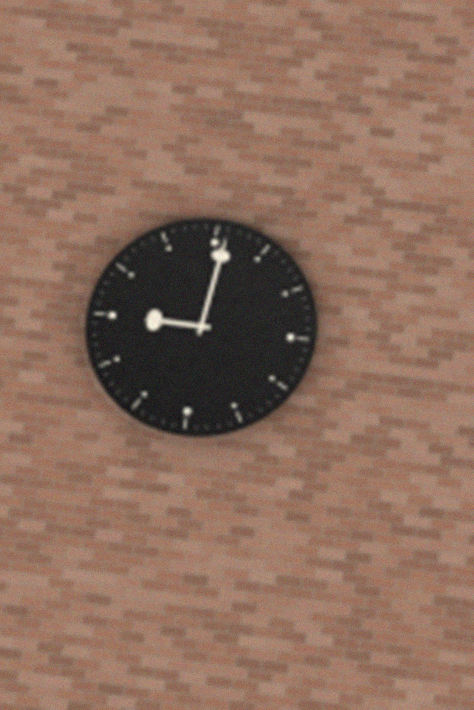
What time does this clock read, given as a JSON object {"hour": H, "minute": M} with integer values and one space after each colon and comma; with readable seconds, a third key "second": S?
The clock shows {"hour": 9, "minute": 1}
